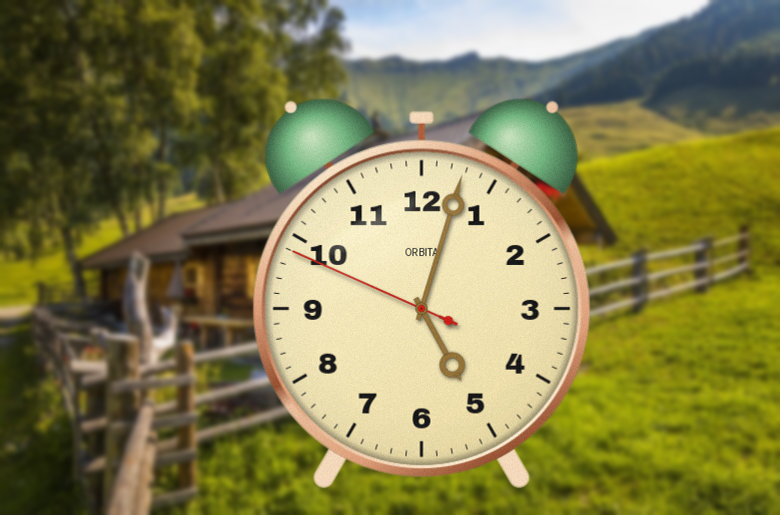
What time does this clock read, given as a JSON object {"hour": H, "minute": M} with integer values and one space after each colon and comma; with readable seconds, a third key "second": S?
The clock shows {"hour": 5, "minute": 2, "second": 49}
